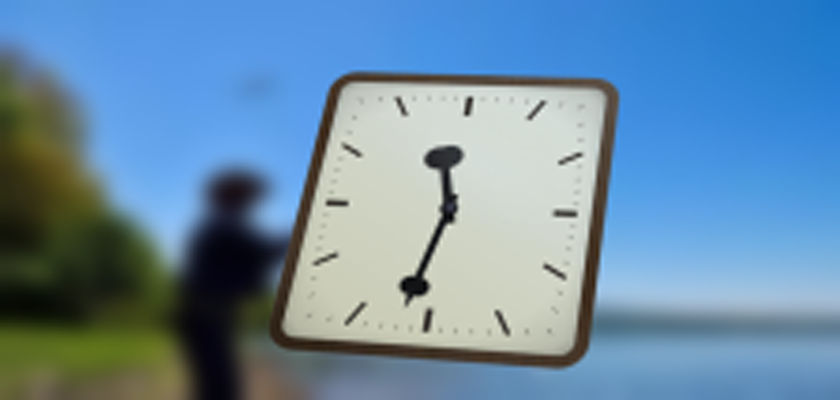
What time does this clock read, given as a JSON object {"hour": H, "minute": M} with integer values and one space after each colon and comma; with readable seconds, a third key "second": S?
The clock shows {"hour": 11, "minute": 32}
